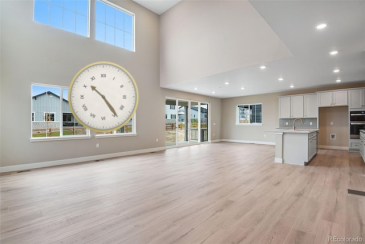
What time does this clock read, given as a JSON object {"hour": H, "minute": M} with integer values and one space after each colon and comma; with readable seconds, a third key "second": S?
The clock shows {"hour": 10, "minute": 24}
